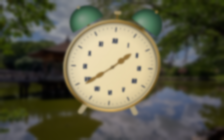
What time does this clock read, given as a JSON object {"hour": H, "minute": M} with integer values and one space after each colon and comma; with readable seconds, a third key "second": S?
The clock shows {"hour": 1, "minute": 39}
